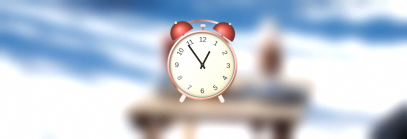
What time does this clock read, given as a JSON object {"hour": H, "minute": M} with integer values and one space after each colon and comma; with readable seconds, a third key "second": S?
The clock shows {"hour": 12, "minute": 54}
